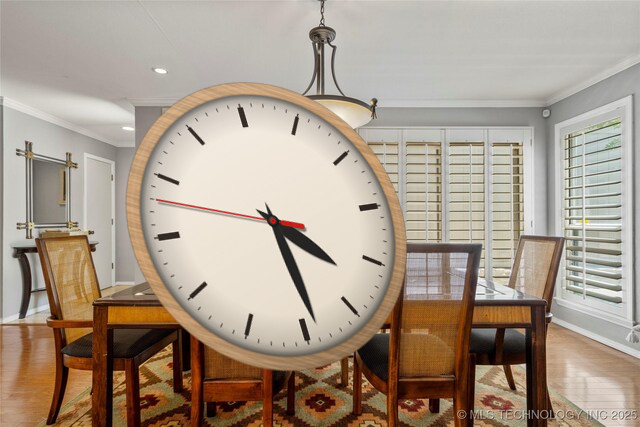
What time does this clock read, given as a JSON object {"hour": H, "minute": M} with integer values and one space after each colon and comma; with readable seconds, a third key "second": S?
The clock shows {"hour": 4, "minute": 28, "second": 48}
